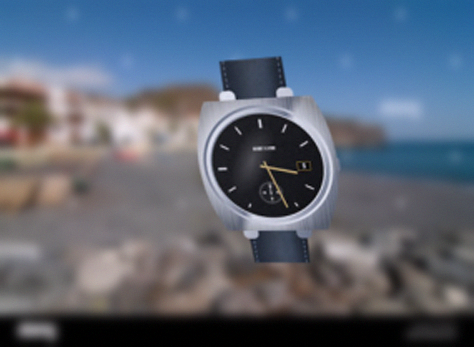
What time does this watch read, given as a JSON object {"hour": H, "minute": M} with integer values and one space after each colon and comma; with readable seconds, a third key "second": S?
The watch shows {"hour": 3, "minute": 27}
